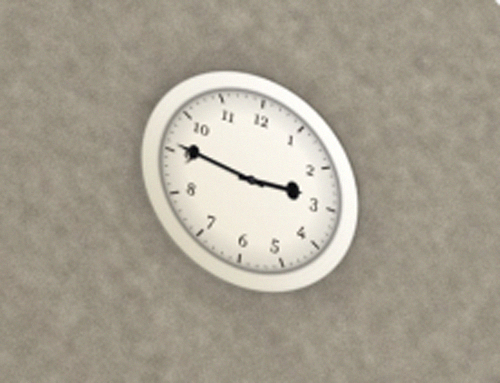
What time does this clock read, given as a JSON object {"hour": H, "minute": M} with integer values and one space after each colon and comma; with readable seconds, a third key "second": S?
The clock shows {"hour": 2, "minute": 46}
